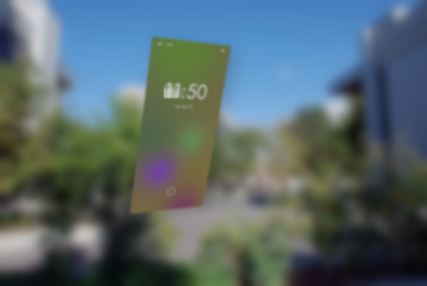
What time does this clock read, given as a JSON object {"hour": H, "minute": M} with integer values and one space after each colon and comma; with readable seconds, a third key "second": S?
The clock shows {"hour": 11, "minute": 50}
